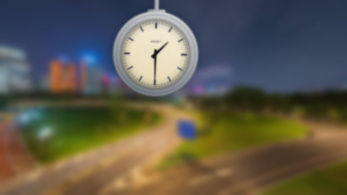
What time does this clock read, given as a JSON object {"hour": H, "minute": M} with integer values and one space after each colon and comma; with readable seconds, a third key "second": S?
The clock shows {"hour": 1, "minute": 30}
